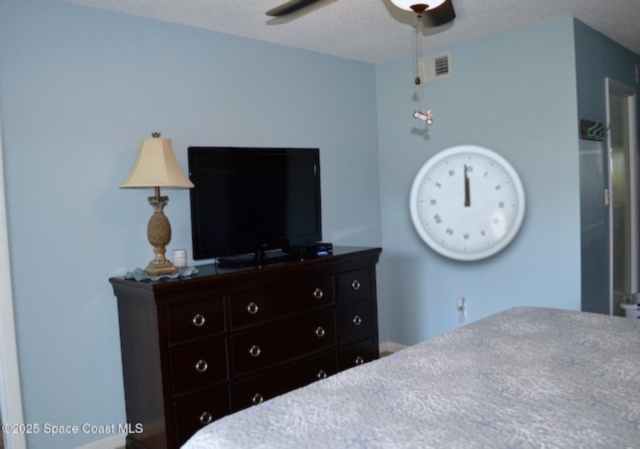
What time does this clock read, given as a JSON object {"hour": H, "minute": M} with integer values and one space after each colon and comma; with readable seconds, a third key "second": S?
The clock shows {"hour": 11, "minute": 59}
